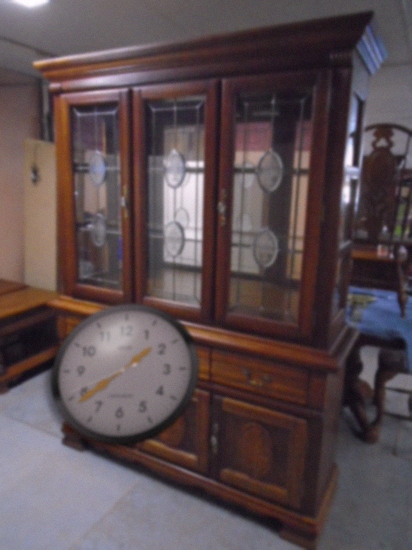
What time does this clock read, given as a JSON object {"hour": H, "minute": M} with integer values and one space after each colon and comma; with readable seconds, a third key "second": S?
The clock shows {"hour": 1, "minute": 38, "second": 41}
